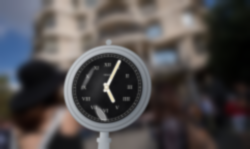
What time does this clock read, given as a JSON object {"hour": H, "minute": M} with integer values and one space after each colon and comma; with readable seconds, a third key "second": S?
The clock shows {"hour": 5, "minute": 4}
